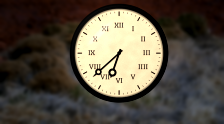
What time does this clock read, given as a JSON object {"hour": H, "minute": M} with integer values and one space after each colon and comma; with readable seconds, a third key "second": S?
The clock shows {"hour": 6, "minute": 38}
